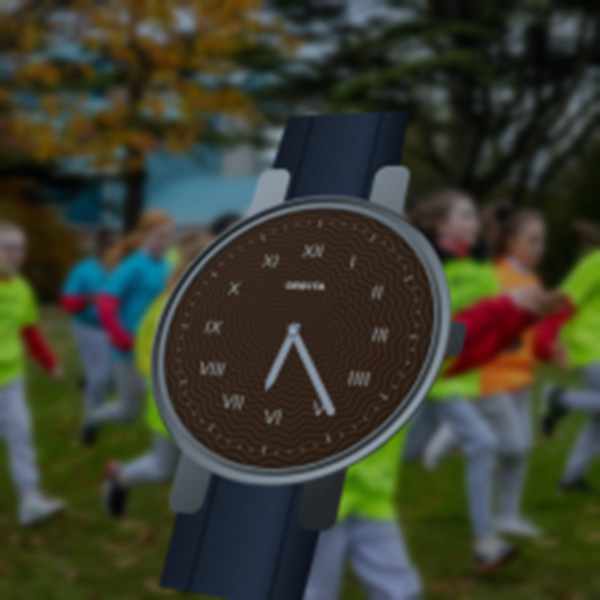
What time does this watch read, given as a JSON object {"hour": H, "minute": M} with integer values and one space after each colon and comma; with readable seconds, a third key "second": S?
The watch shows {"hour": 6, "minute": 24}
